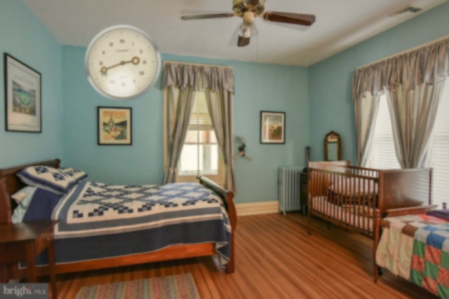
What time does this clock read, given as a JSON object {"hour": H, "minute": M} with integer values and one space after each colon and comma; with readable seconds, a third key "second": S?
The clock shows {"hour": 2, "minute": 42}
